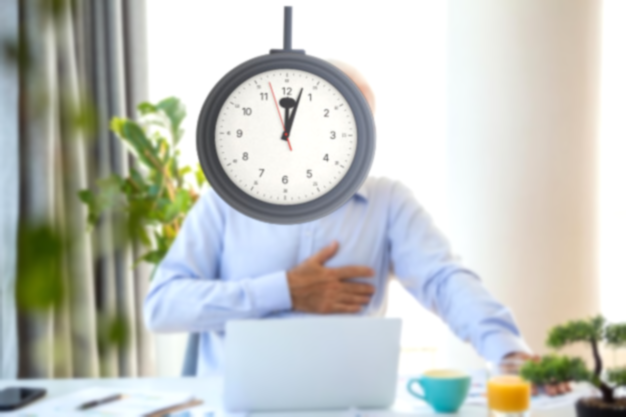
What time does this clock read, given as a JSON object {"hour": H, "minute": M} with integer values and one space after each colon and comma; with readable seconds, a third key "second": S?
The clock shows {"hour": 12, "minute": 2, "second": 57}
